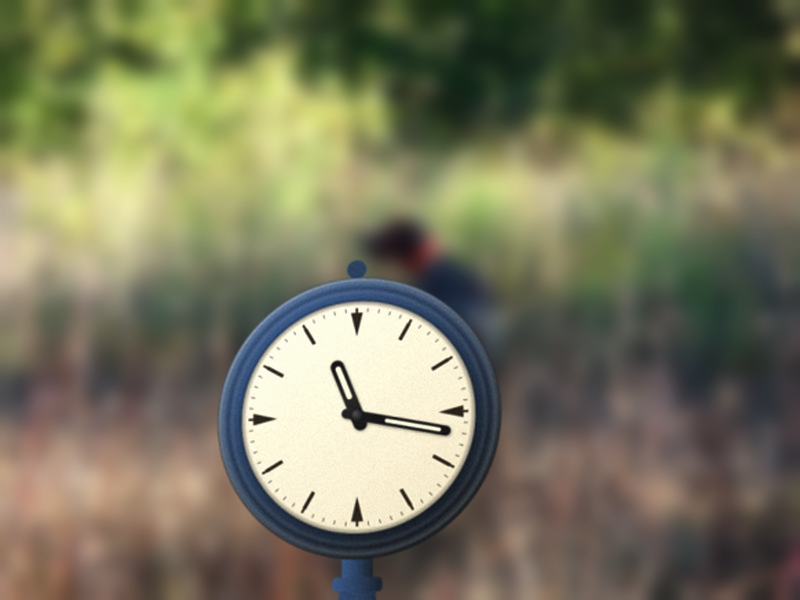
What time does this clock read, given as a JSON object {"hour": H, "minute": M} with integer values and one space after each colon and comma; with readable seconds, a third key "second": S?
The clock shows {"hour": 11, "minute": 17}
